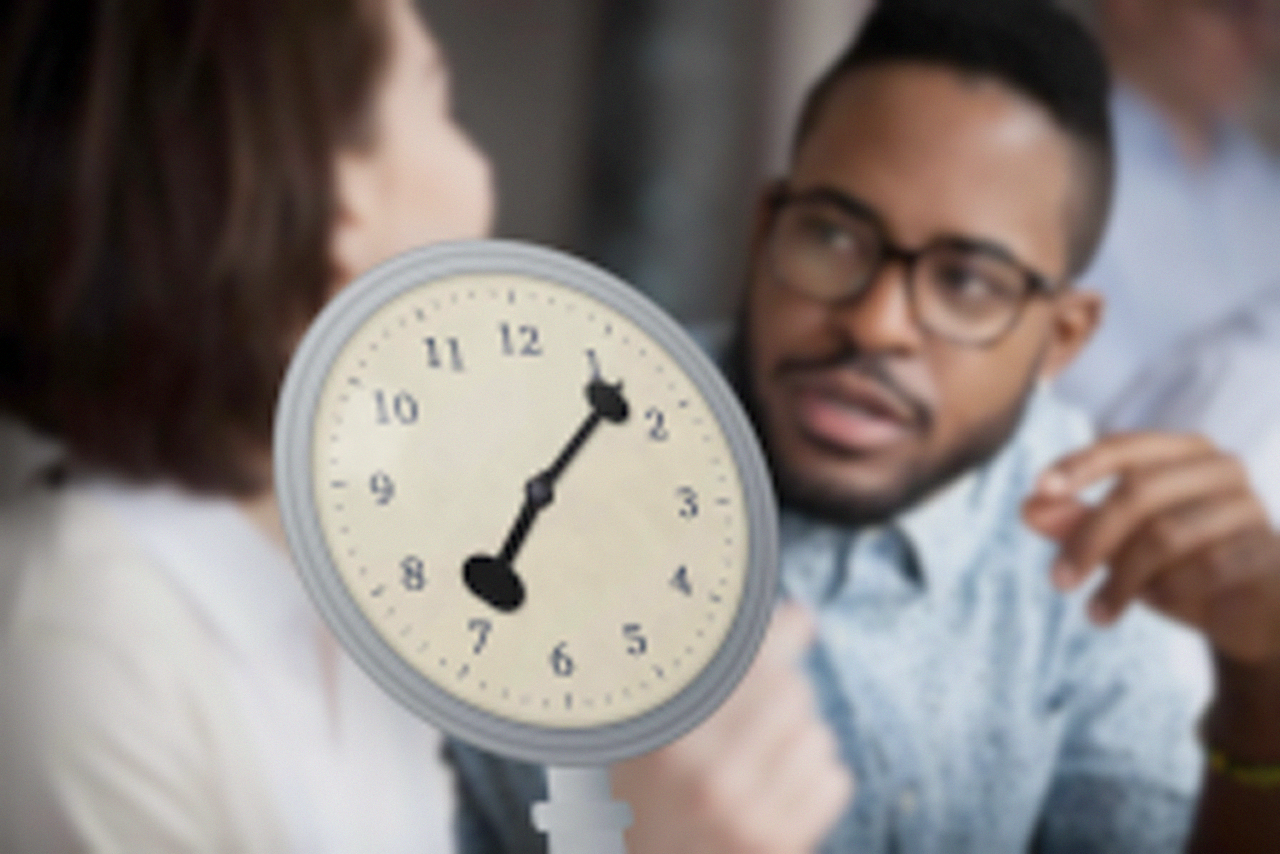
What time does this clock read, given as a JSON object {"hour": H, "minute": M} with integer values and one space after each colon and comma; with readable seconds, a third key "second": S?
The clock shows {"hour": 7, "minute": 7}
